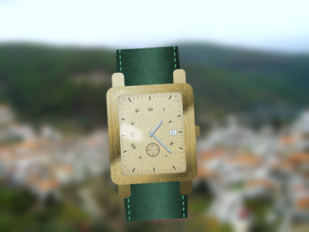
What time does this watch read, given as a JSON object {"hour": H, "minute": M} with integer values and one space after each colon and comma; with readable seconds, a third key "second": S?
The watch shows {"hour": 1, "minute": 23}
